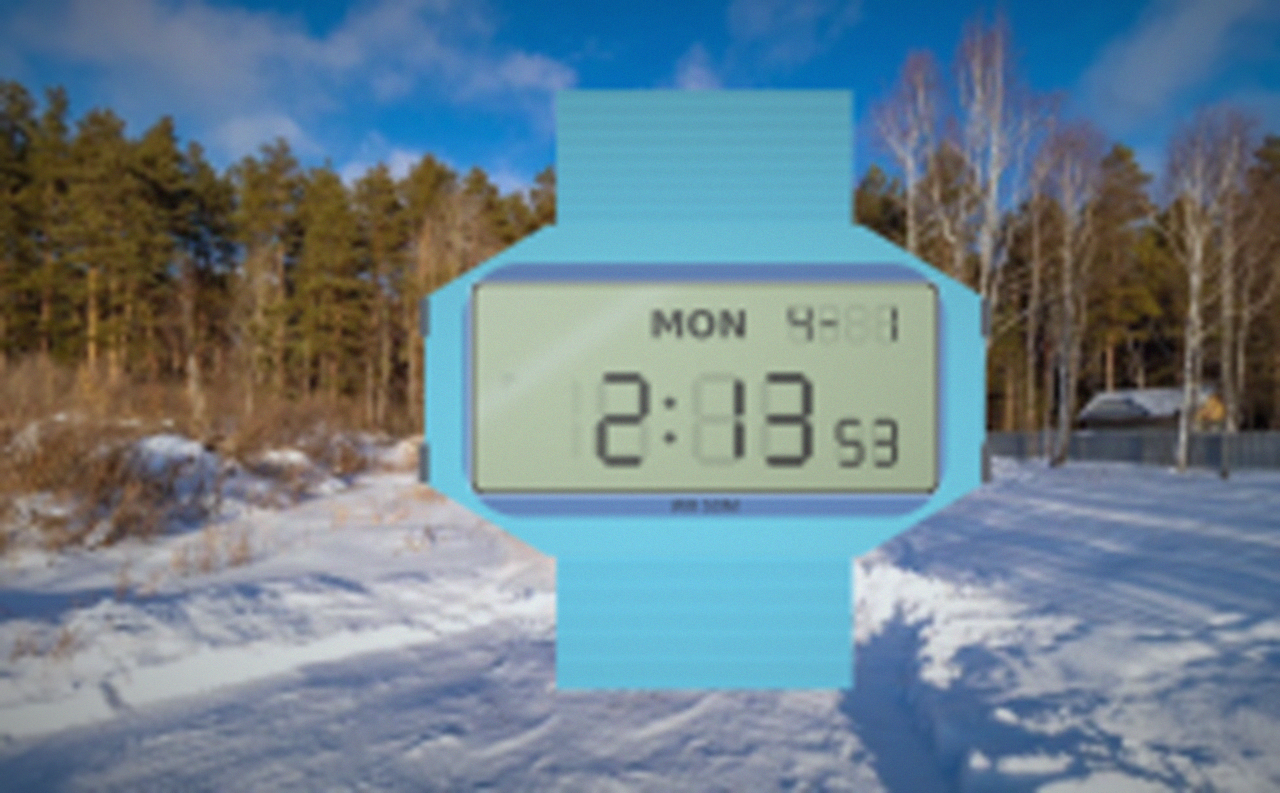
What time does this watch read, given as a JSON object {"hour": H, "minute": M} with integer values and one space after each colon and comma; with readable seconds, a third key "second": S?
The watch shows {"hour": 2, "minute": 13, "second": 53}
